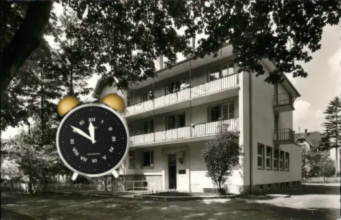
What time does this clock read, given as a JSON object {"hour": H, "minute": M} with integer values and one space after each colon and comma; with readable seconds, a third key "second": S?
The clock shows {"hour": 11, "minute": 51}
